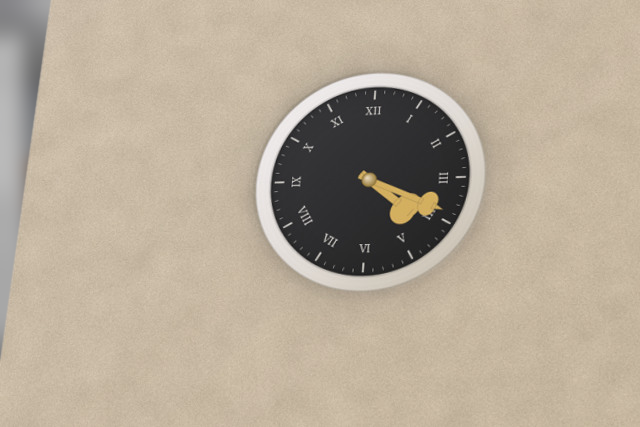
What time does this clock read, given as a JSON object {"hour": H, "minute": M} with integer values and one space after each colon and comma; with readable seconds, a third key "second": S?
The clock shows {"hour": 4, "minute": 19}
